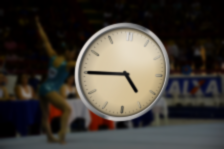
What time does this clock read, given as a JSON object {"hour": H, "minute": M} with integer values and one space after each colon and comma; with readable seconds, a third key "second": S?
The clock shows {"hour": 4, "minute": 45}
